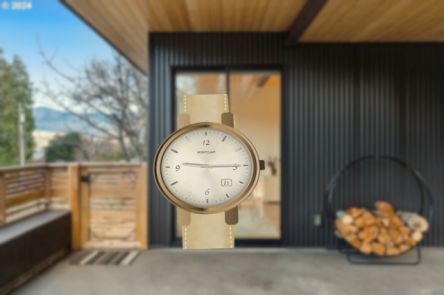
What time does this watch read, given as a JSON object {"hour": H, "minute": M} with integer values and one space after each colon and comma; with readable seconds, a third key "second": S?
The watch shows {"hour": 9, "minute": 15}
